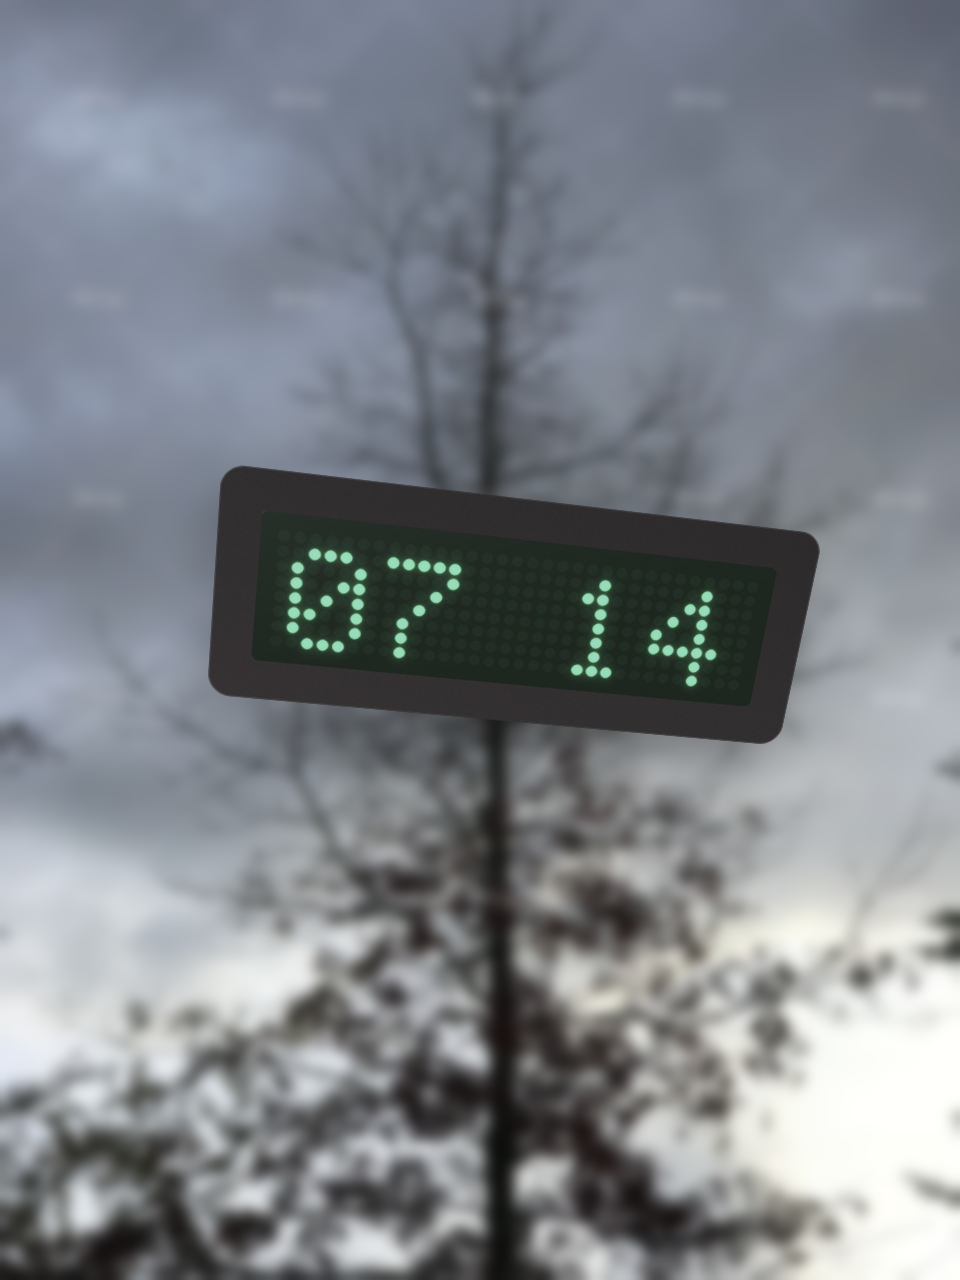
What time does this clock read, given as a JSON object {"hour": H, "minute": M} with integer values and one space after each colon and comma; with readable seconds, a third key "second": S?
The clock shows {"hour": 7, "minute": 14}
